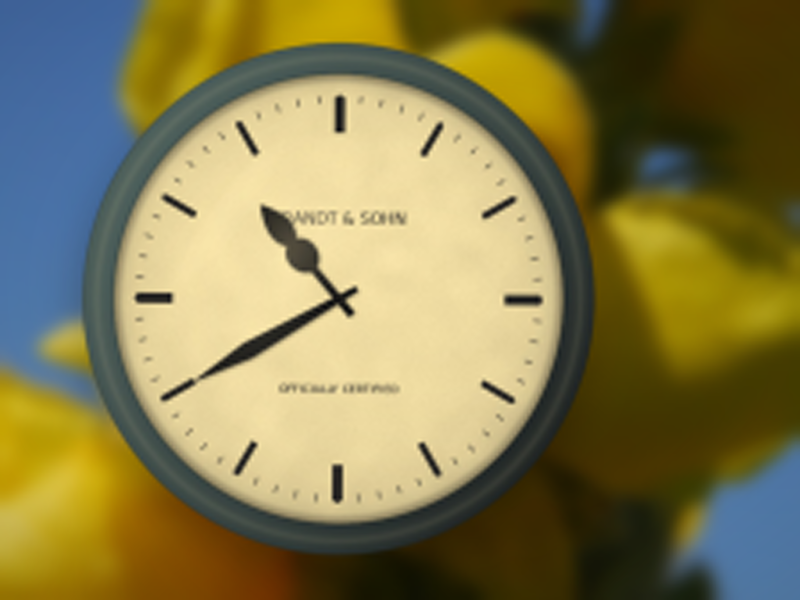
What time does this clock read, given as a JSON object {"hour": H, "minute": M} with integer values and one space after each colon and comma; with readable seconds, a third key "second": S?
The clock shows {"hour": 10, "minute": 40}
